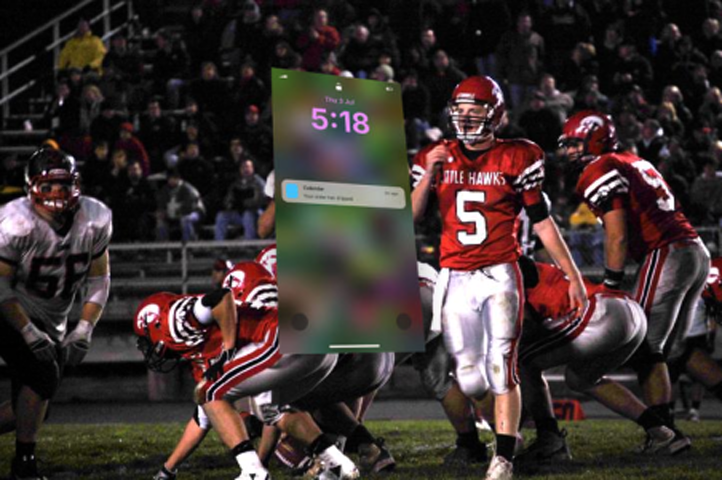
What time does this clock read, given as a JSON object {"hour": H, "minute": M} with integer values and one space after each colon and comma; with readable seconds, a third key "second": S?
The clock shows {"hour": 5, "minute": 18}
